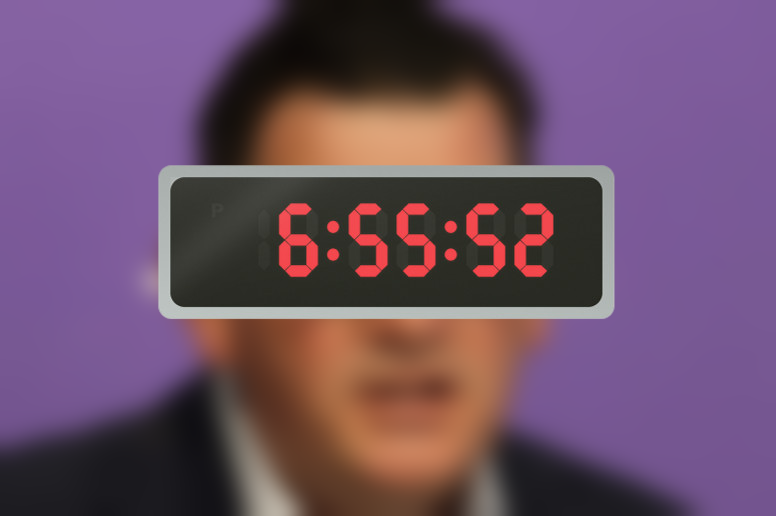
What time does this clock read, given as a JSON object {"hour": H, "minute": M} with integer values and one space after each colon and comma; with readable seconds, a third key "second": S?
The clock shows {"hour": 6, "minute": 55, "second": 52}
